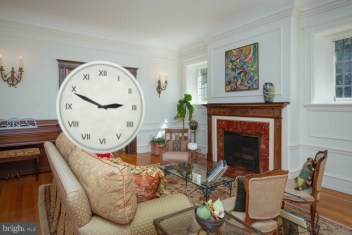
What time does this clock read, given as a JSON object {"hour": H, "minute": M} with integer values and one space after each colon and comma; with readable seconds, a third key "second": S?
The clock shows {"hour": 2, "minute": 49}
